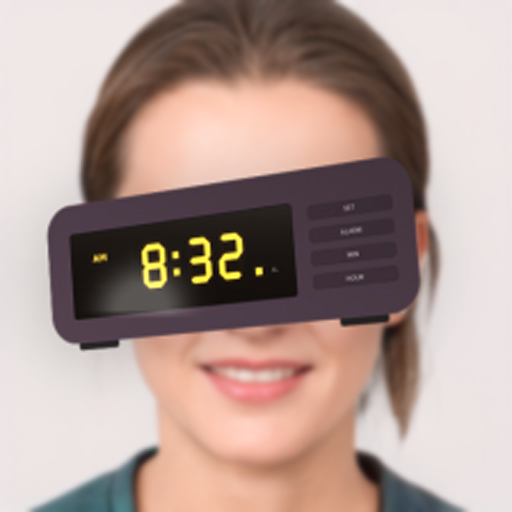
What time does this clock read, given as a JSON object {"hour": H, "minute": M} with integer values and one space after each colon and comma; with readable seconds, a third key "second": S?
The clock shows {"hour": 8, "minute": 32}
